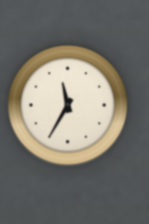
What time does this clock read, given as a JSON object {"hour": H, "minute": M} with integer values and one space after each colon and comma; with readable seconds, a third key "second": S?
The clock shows {"hour": 11, "minute": 35}
